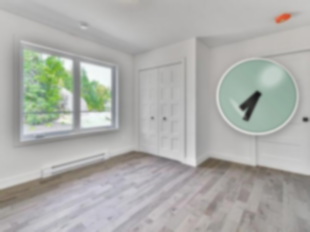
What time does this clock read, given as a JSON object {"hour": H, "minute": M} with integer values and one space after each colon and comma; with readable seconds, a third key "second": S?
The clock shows {"hour": 7, "minute": 34}
